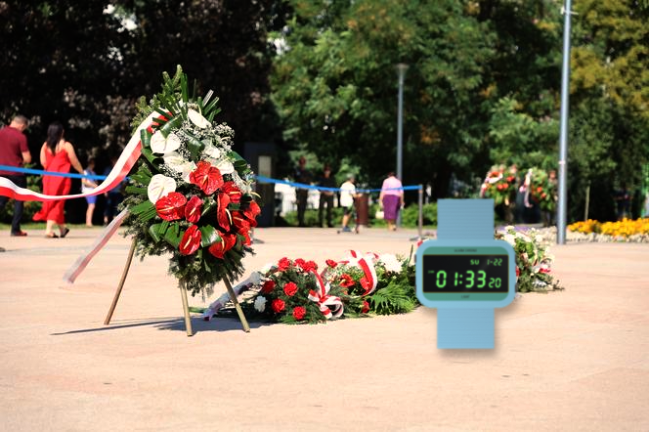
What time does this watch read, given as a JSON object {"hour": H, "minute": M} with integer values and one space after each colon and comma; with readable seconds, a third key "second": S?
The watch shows {"hour": 1, "minute": 33, "second": 20}
